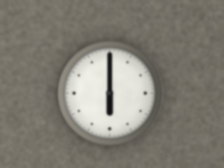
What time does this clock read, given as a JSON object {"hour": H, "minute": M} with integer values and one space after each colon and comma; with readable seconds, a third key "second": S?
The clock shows {"hour": 6, "minute": 0}
